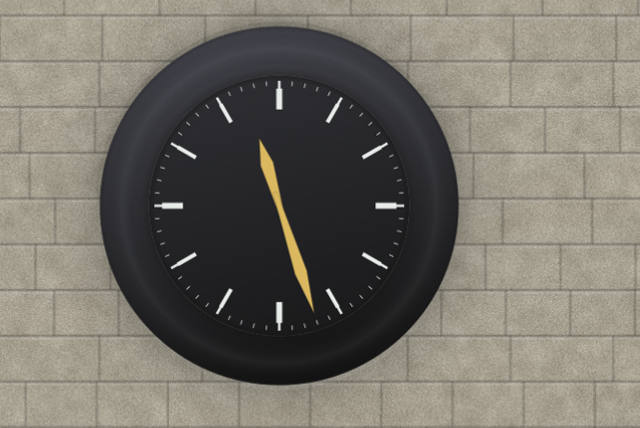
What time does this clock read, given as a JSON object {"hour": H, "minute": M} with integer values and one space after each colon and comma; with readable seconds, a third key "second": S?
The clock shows {"hour": 11, "minute": 27}
